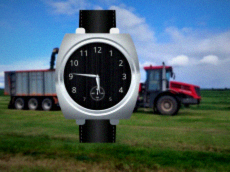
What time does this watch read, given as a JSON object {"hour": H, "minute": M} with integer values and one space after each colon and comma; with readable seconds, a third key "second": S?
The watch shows {"hour": 5, "minute": 46}
